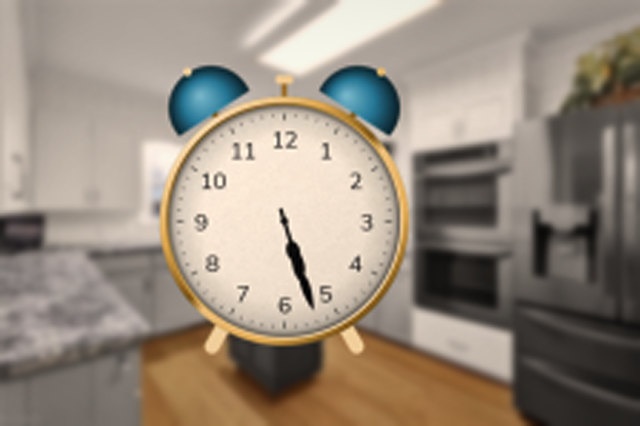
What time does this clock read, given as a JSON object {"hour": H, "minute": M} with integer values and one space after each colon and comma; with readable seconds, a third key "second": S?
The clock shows {"hour": 5, "minute": 27}
